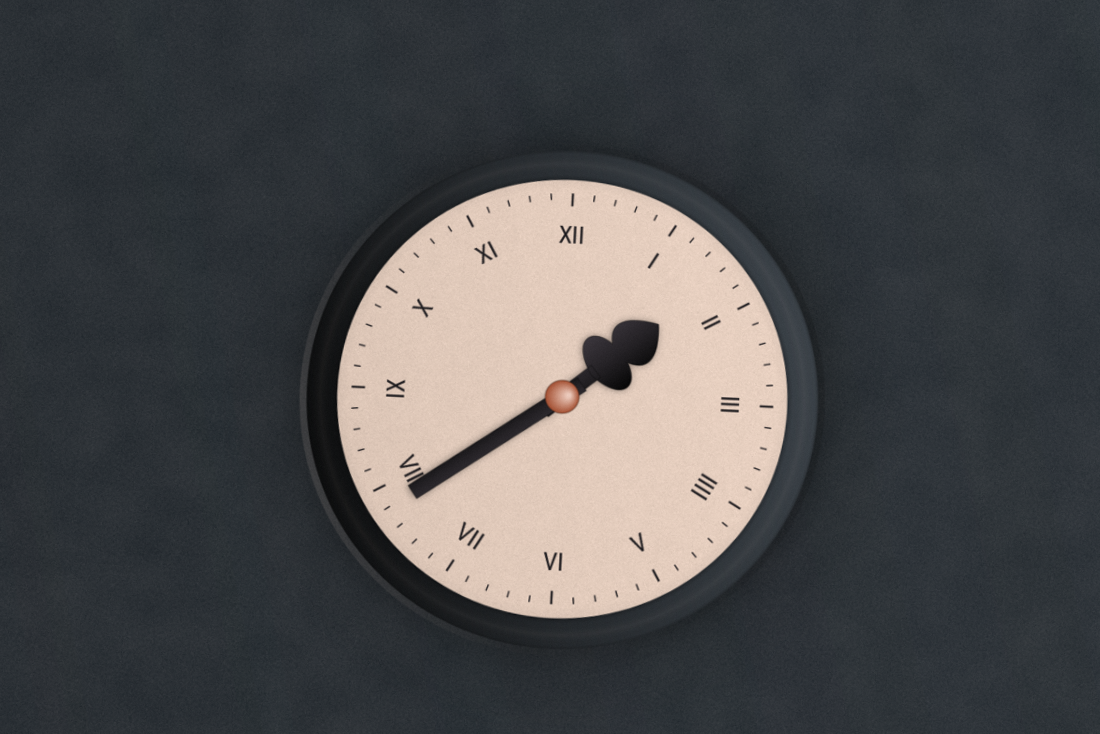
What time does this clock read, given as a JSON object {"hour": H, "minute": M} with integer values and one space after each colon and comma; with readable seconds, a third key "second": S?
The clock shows {"hour": 1, "minute": 39}
